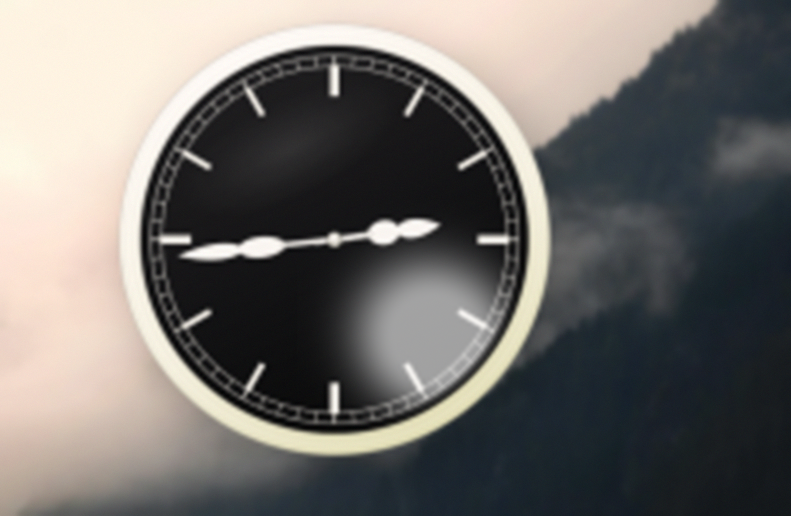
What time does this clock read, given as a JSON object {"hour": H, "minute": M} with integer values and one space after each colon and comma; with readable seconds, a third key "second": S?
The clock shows {"hour": 2, "minute": 44}
